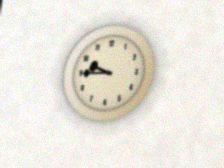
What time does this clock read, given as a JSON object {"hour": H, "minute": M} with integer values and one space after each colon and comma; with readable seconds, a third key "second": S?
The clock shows {"hour": 9, "minute": 45}
